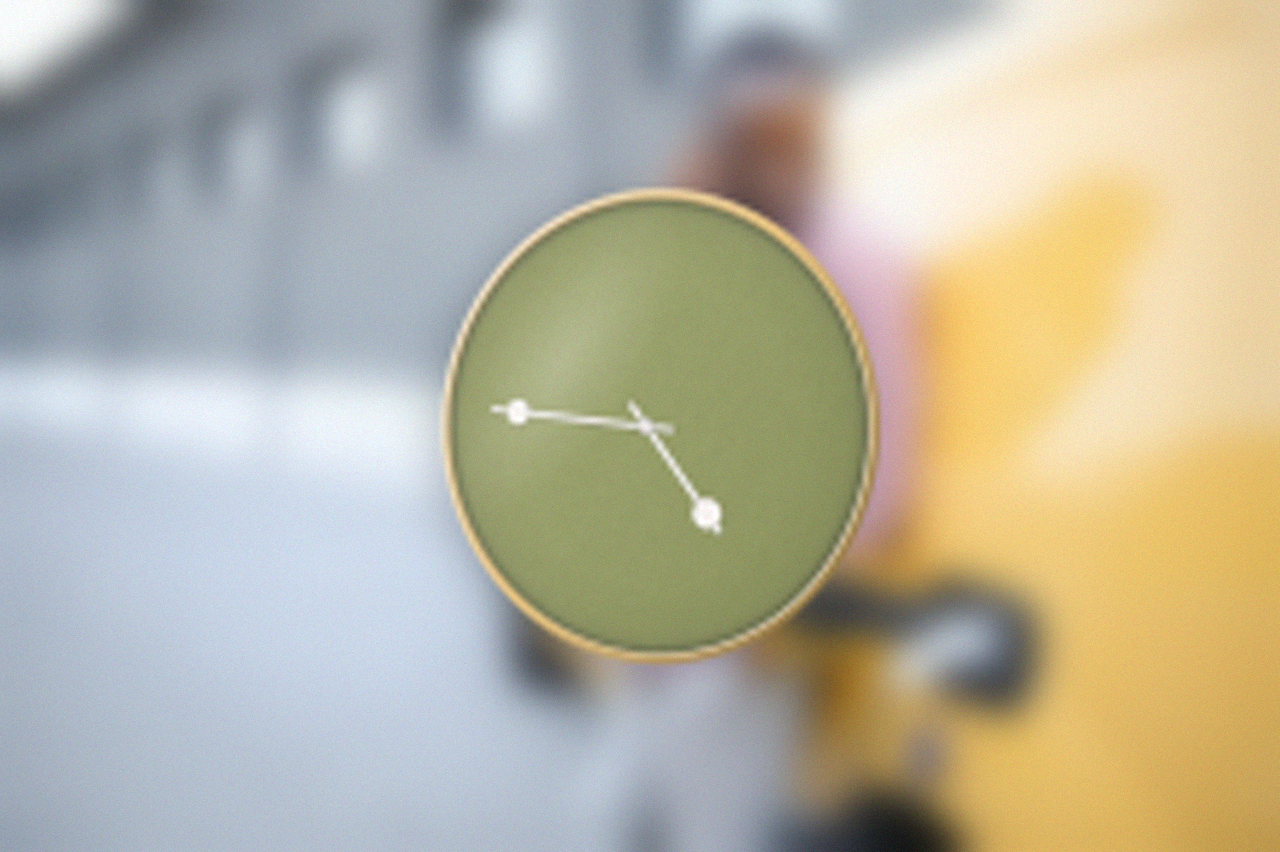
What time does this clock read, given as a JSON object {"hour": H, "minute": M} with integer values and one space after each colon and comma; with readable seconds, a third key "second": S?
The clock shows {"hour": 4, "minute": 46}
